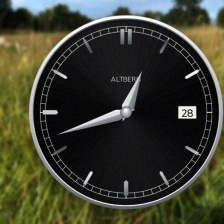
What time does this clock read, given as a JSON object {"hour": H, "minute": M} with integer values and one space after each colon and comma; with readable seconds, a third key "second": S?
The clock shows {"hour": 12, "minute": 42}
